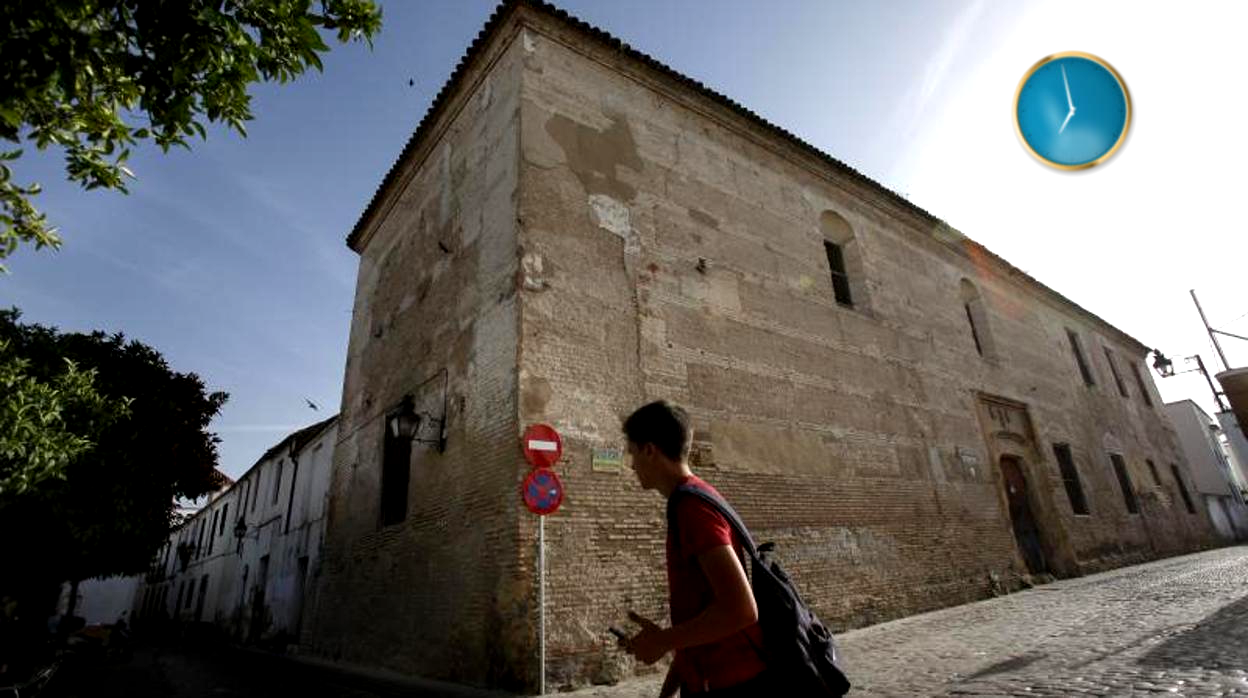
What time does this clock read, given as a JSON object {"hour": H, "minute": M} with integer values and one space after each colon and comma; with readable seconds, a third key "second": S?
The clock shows {"hour": 6, "minute": 58}
